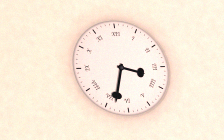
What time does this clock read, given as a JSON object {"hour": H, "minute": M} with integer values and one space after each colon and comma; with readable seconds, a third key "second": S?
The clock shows {"hour": 3, "minute": 33}
